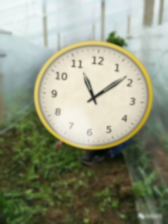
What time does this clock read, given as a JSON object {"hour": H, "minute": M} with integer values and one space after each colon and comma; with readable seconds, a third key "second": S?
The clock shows {"hour": 11, "minute": 8}
